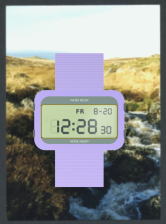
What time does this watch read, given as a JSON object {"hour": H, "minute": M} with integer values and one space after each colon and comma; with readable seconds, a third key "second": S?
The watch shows {"hour": 12, "minute": 28, "second": 30}
